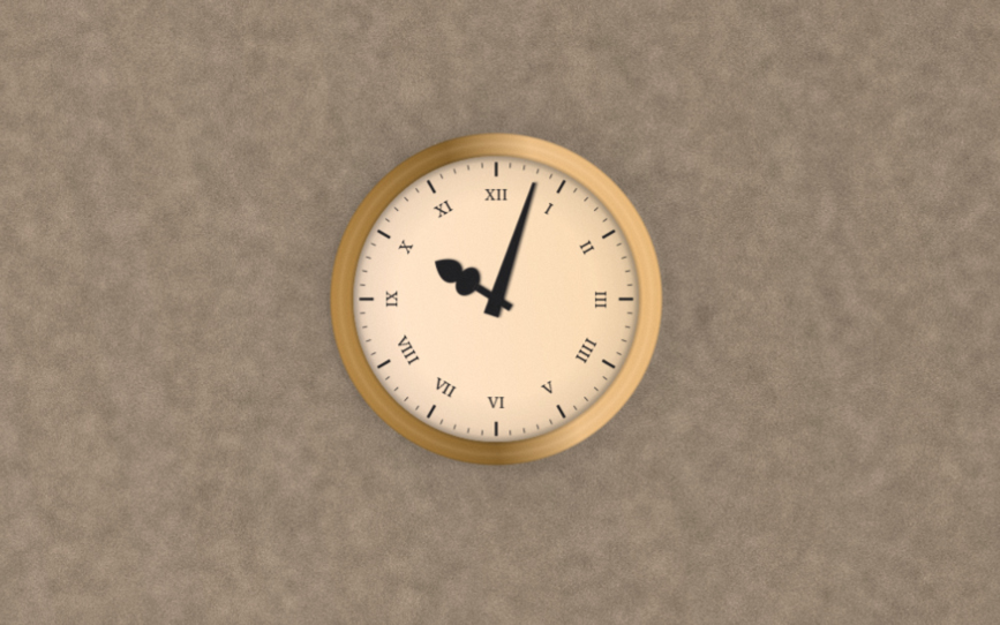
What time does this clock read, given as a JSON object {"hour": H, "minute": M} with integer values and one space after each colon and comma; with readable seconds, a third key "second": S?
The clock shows {"hour": 10, "minute": 3}
